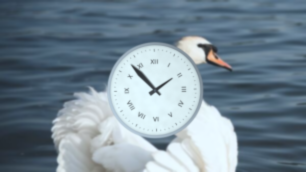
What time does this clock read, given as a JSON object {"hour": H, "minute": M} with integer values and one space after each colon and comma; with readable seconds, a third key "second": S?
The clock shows {"hour": 1, "minute": 53}
